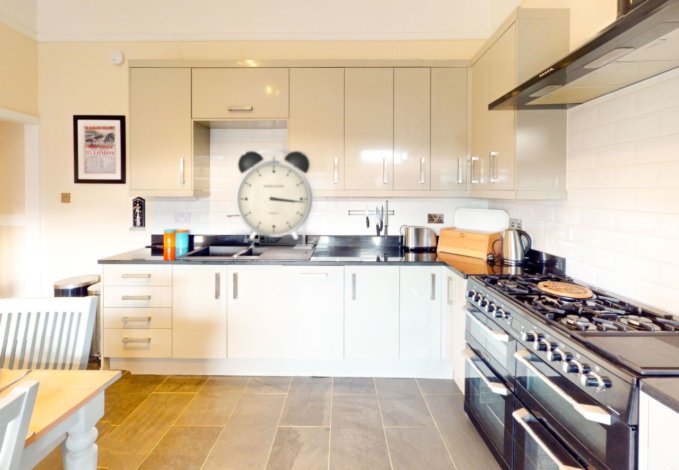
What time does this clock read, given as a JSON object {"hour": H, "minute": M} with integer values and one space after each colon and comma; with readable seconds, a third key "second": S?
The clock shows {"hour": 3, "minute": 16}
